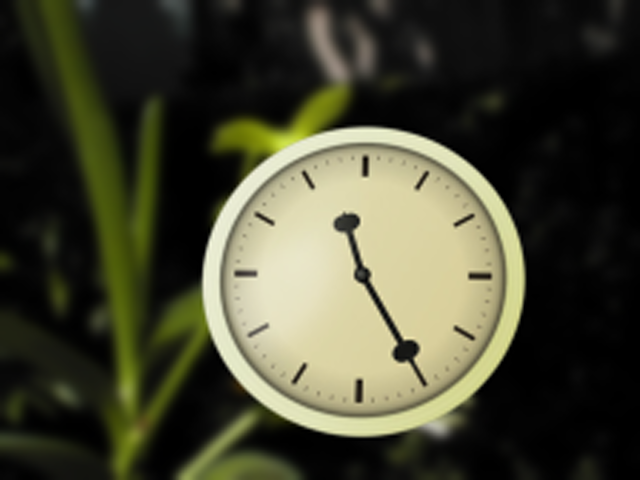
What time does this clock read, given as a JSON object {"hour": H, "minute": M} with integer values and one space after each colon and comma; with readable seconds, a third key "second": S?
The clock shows {"hour": 11, "minute": 25}
